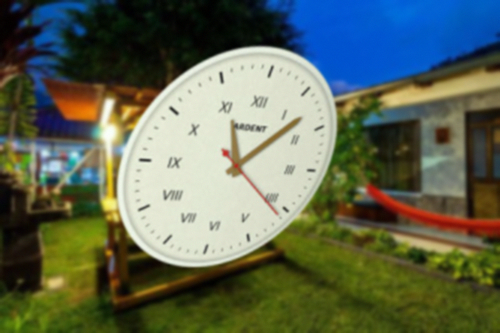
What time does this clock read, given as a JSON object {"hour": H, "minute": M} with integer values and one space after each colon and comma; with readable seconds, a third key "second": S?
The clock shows {"hour": 11, "minute": 7, "second": 21}
